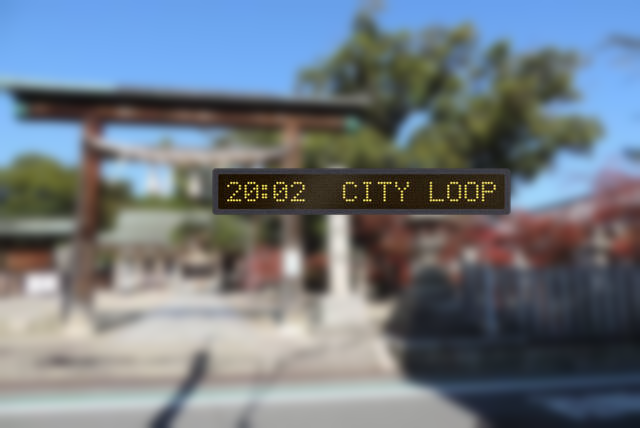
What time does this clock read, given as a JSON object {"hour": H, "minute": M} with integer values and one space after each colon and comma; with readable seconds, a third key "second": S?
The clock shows {"hour": 20, "minute": 2}
